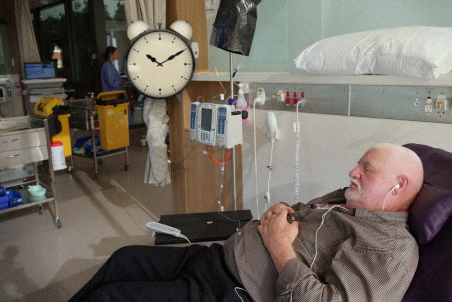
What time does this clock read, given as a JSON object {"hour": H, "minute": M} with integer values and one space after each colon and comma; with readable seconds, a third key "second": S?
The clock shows {"hour": 10, "minute": 10}
